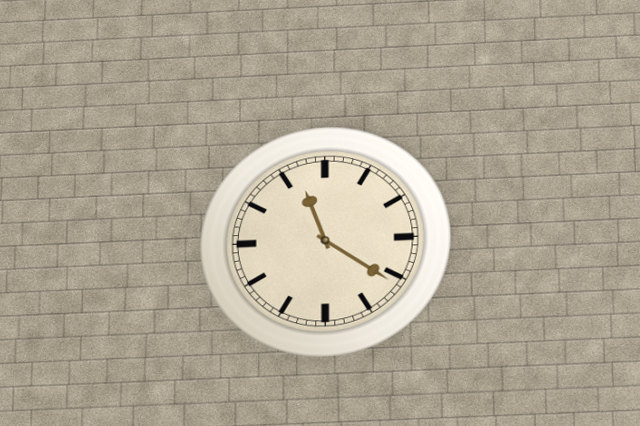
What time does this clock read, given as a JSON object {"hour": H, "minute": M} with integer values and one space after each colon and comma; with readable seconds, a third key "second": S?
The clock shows {"hour": 11, "minute": 21}
